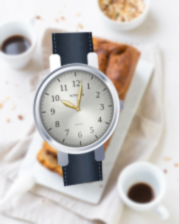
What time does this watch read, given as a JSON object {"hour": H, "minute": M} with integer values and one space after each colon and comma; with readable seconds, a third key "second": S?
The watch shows {"hour": 10, "minute": 2}
